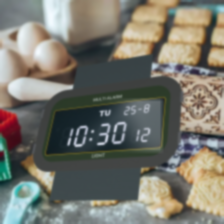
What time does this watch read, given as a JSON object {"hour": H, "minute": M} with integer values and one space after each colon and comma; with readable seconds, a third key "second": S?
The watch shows {"hour": 10, "minute": 30, "second": 12}
